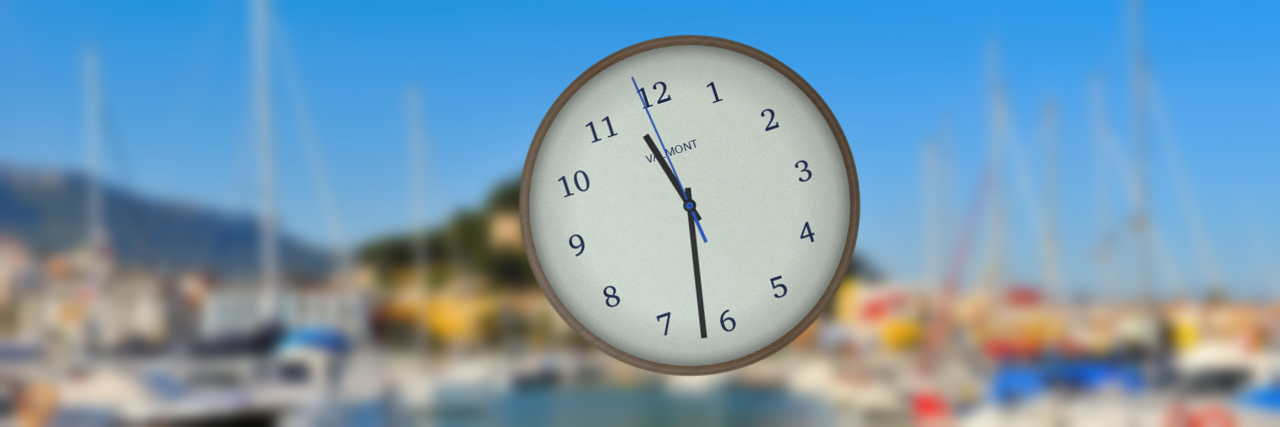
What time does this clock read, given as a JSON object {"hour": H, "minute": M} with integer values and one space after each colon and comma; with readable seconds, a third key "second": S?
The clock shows {"hour": 11, "minute": 31, "second": 59}
